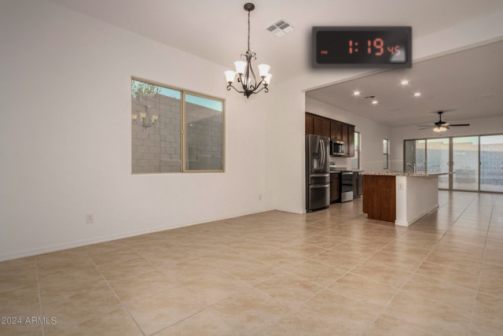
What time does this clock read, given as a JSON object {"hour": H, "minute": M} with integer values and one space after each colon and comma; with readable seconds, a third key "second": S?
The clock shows {"hour": 1, "minute": 19, "second": 45}
